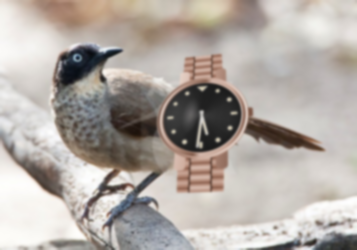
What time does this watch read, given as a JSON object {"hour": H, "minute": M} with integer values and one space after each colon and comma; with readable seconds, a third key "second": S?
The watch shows {"hour": 5, "minute": 31}
